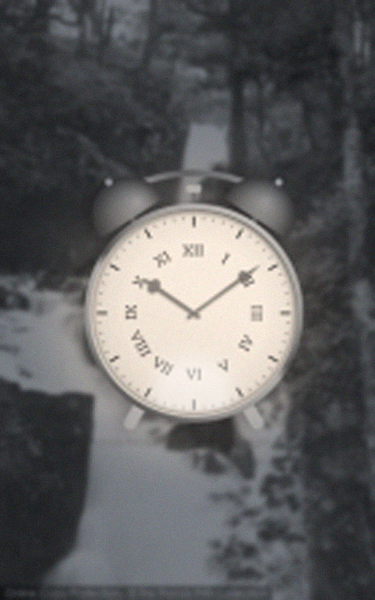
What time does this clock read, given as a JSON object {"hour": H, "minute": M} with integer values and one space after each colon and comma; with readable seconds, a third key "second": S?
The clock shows {"hour": 10, "minute": 9}
